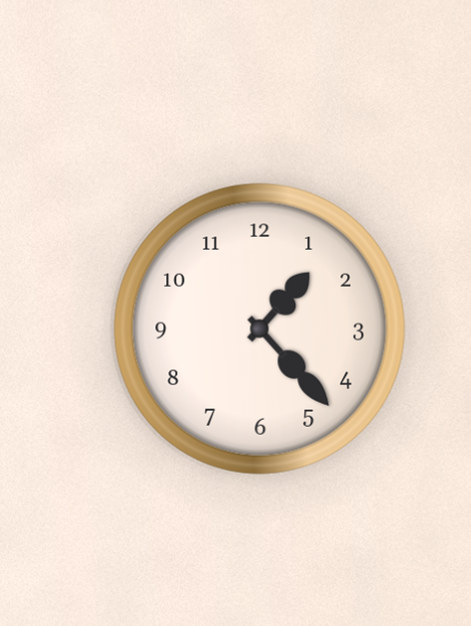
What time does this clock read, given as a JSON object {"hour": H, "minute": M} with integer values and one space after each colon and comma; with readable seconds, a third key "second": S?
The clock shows {"hour": 1, "minute": 23}
